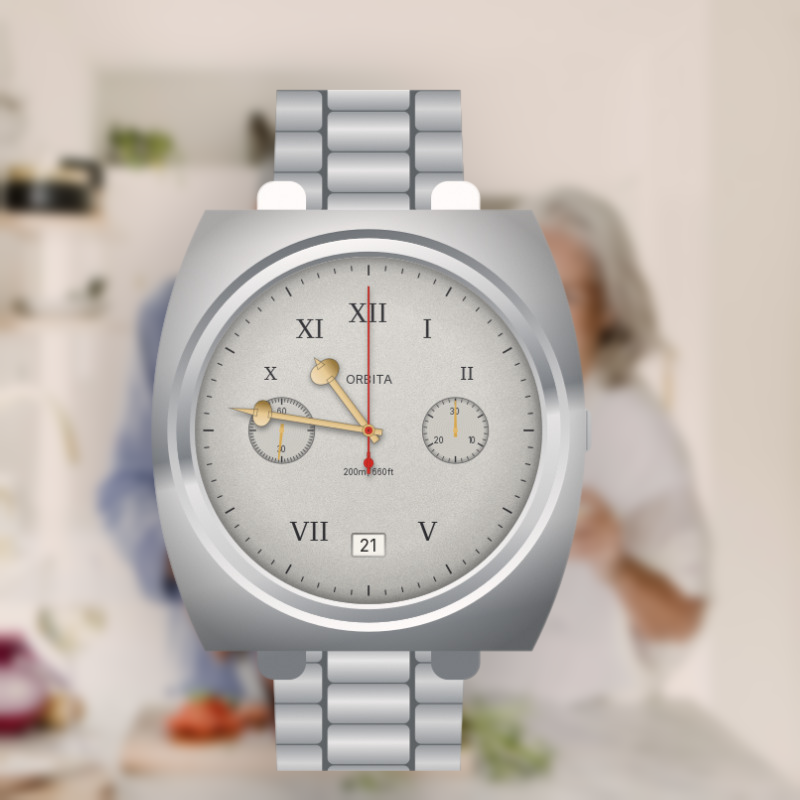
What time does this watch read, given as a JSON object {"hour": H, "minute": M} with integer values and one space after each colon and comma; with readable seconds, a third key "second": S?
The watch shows {"hour": 10, "minute": 46, "second": 31}
